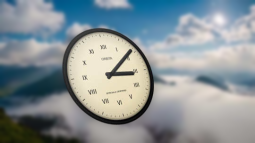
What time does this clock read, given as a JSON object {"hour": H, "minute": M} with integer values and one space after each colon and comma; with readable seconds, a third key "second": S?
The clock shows {"hour": 3, "minute": 9}
